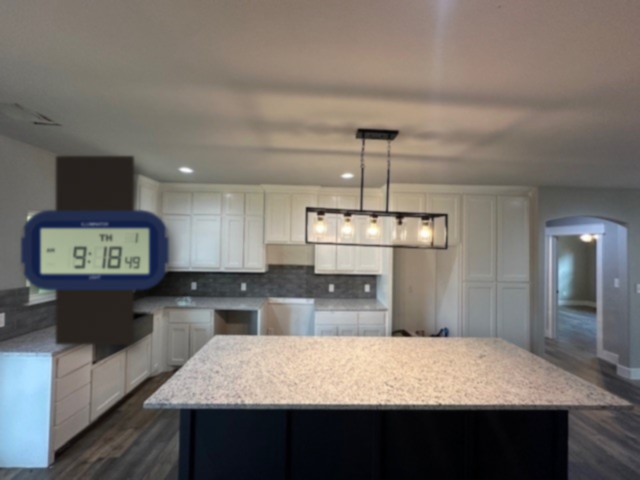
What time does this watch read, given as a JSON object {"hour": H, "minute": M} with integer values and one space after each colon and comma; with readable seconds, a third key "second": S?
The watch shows {"hour": 9, "minute": 18, "second": 49}
